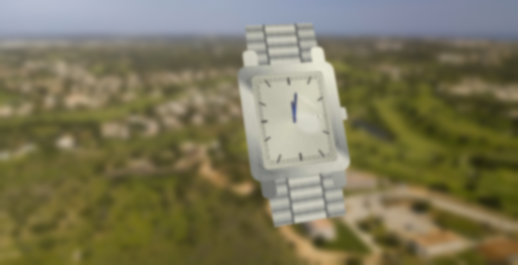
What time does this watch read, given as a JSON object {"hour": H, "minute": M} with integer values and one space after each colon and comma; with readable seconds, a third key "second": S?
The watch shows {"hour": 12, "minute": 2}
